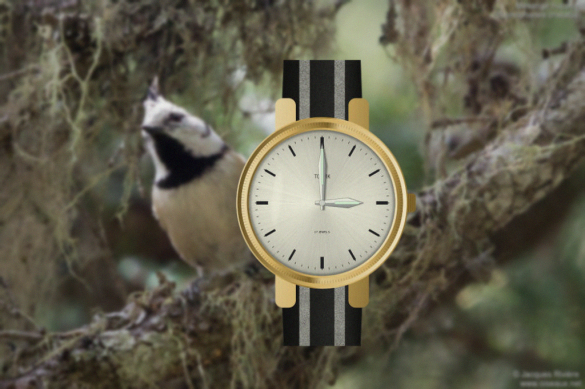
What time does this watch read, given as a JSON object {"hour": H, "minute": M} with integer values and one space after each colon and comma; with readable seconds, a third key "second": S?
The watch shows {"hour": 3, "minute": 0}
